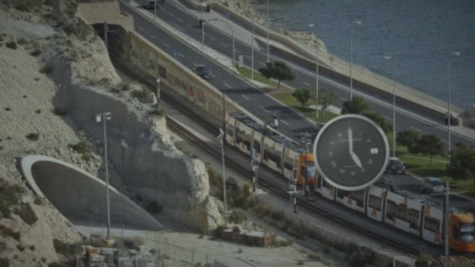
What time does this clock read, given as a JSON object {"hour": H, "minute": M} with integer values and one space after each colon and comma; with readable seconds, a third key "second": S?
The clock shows {"hour": 5, "minute": 0}
